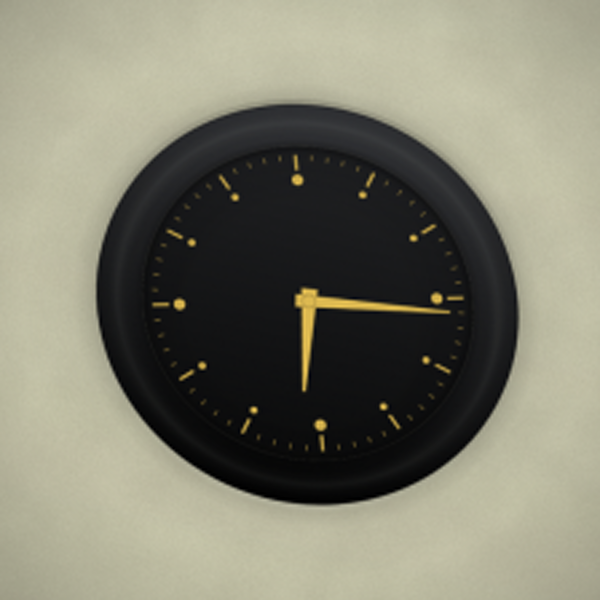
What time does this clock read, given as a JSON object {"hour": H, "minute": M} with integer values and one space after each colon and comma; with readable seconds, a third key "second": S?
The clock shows {"hour": 6, "minute": 16}
